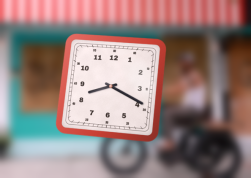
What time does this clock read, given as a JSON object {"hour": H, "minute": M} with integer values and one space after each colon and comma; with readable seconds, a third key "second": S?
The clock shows {"hour": 8, "minute": 19}
